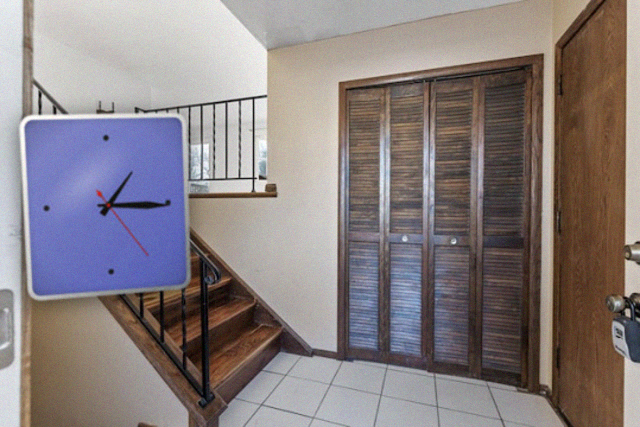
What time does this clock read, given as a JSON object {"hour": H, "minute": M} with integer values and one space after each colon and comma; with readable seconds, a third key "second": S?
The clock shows {"hour": 1, "minute": 15, "second": 24}
